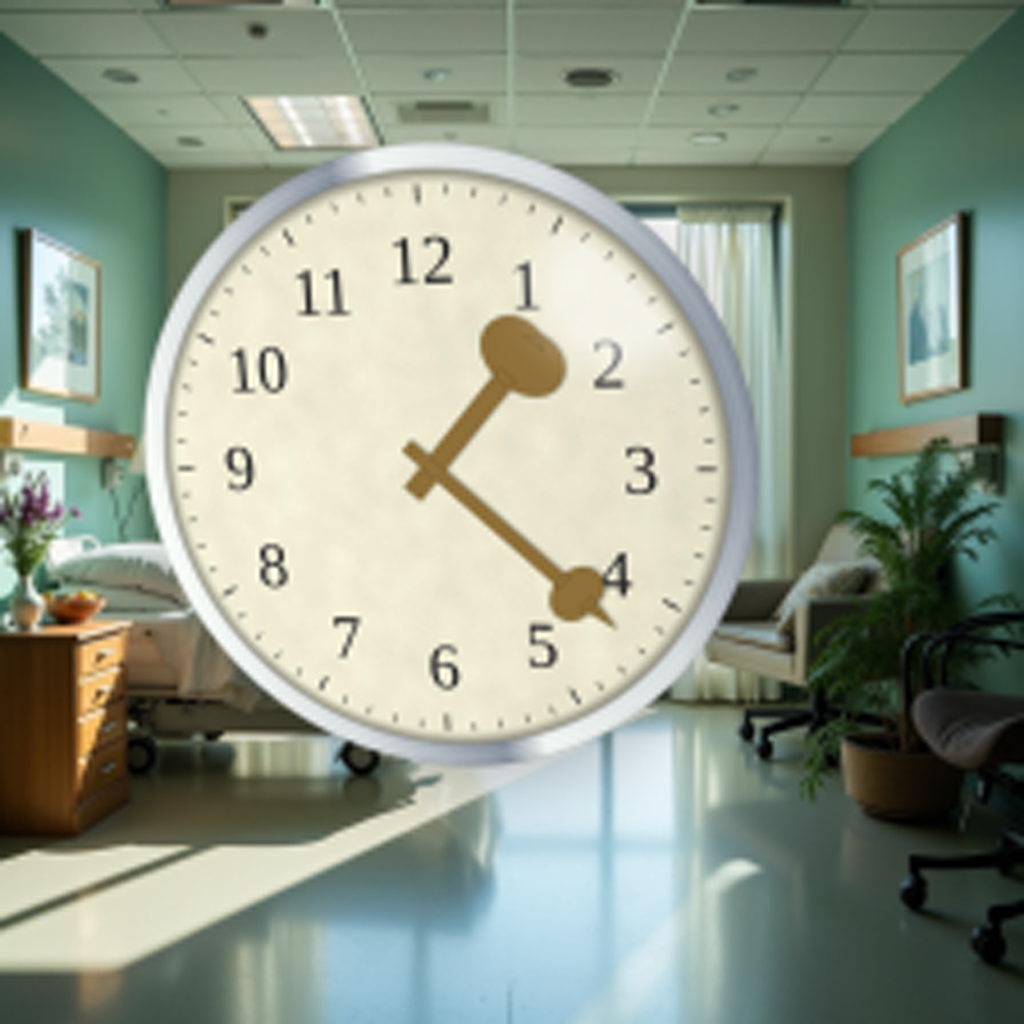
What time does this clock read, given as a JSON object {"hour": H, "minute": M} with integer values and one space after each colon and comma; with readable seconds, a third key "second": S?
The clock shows {"hour": 1, "minute": 22}
